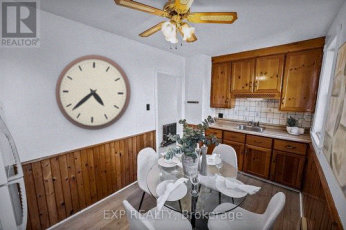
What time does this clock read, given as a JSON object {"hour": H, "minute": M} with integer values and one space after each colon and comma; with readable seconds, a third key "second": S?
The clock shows {"hour": 4, "minute": 38}
